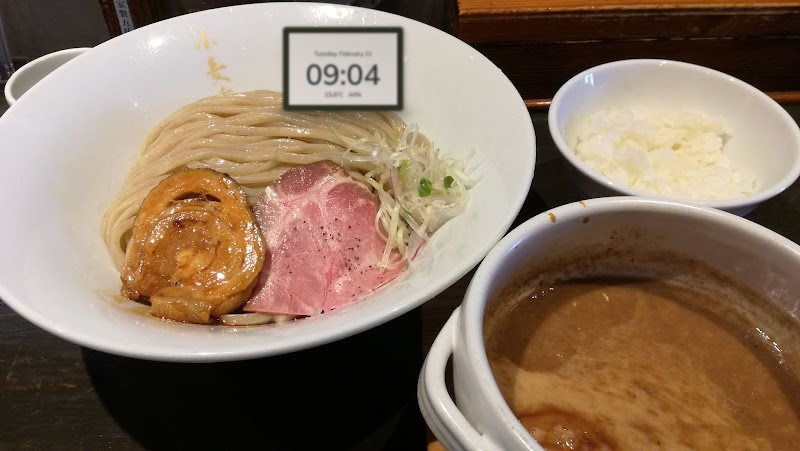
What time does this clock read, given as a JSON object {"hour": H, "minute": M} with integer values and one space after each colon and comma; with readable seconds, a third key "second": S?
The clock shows {"hour": 9, "minute": 4}
